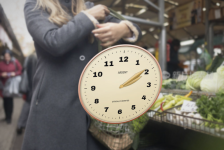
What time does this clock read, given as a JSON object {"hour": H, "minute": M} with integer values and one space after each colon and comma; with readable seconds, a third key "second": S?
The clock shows {"hour": 2, "minute": 9}
